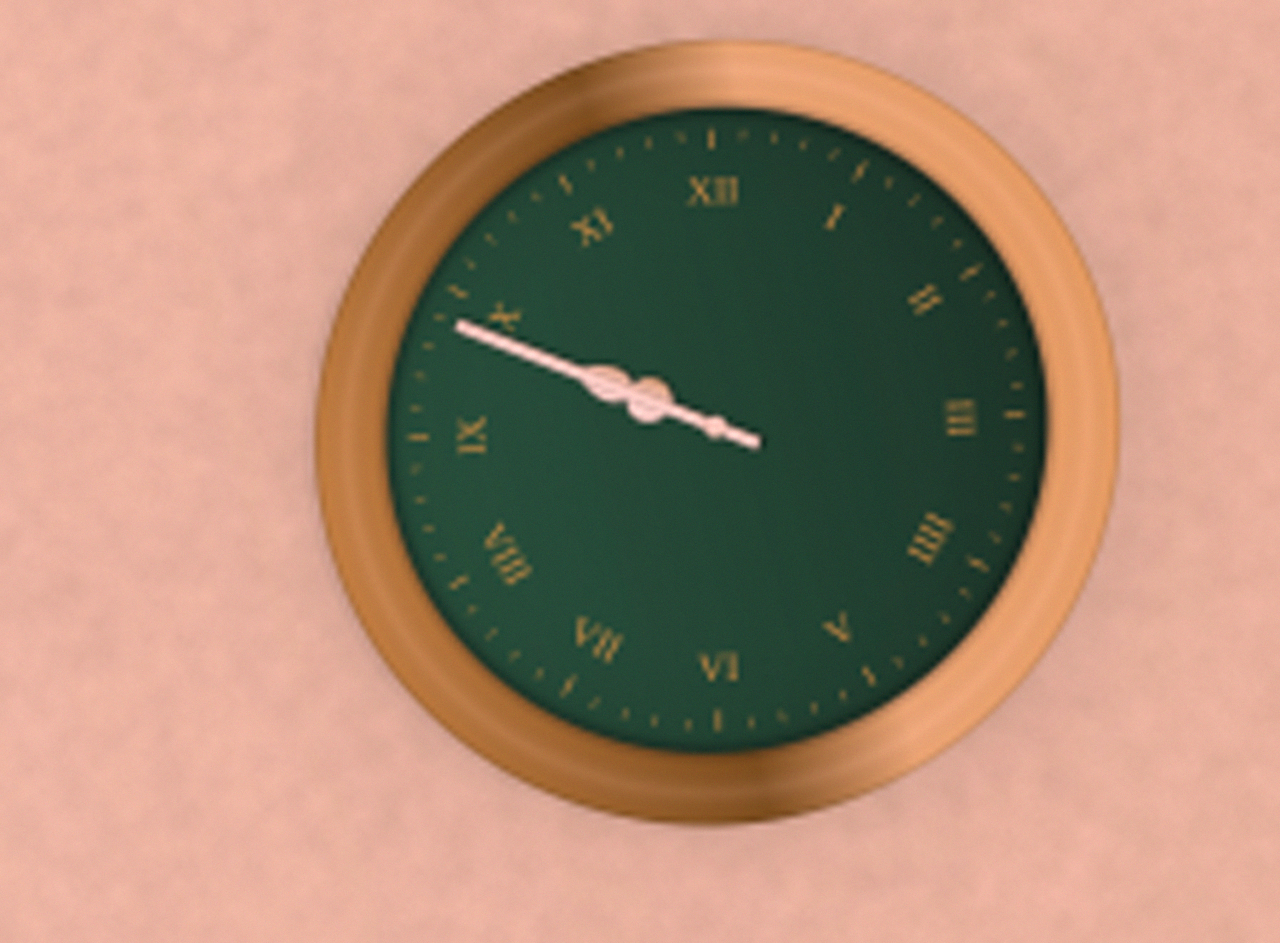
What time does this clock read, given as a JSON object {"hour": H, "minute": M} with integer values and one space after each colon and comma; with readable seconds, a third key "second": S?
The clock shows {"hour": 9, "minute": 49}
